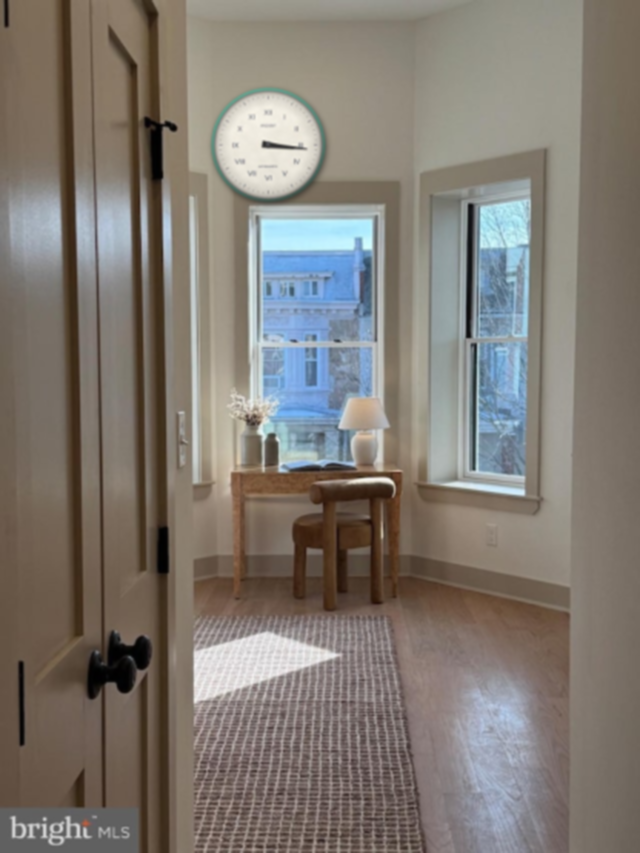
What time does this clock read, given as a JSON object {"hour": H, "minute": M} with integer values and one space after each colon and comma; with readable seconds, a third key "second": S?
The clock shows {"hour": 3, "minute": 16}
